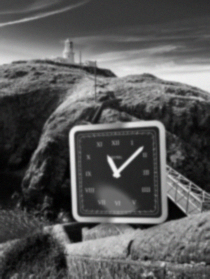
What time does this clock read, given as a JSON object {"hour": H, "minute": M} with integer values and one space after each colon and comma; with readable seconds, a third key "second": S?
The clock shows {"hour": 11, "minute": 8}
